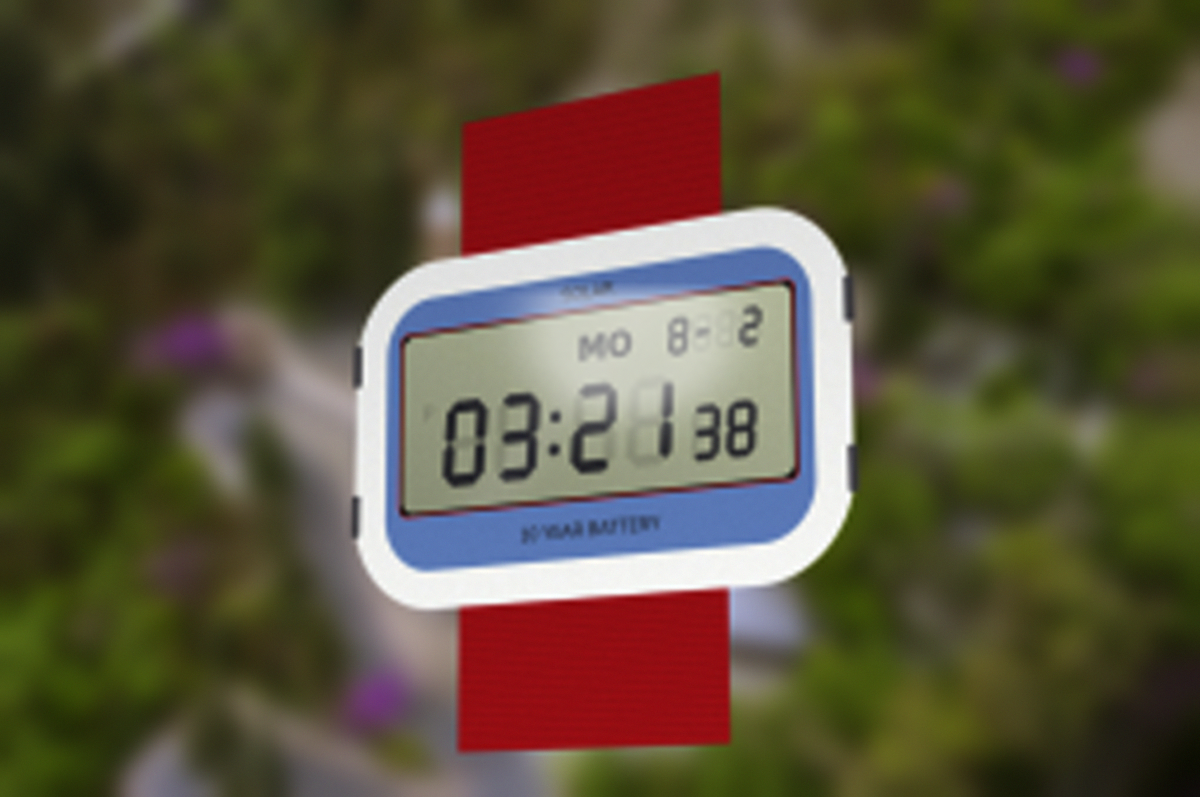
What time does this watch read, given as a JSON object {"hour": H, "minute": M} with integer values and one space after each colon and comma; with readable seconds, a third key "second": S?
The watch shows {"hour": 3, "minute": 21, "second": 38}
